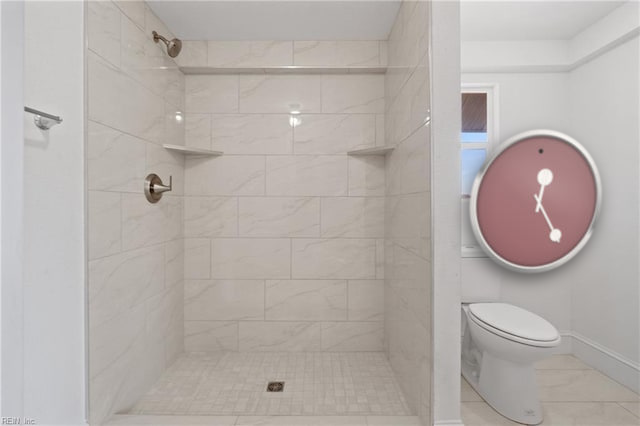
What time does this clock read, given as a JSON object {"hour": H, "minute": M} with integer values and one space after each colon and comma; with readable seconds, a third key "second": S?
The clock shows {"hour": 12, "minute": 25}
